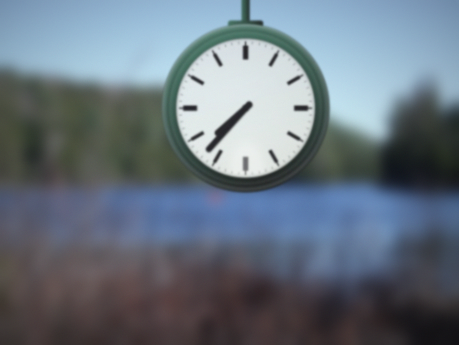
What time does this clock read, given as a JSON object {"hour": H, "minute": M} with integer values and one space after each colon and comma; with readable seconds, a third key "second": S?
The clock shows {"hour": 7, "minute": 37}
